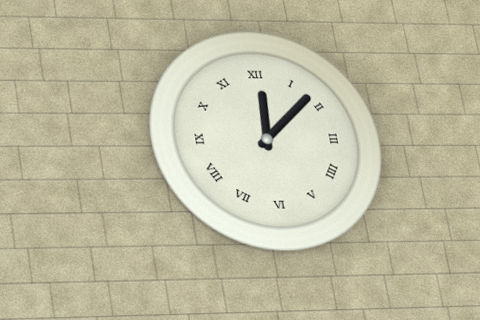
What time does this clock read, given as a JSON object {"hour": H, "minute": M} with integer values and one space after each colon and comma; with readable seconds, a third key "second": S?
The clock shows {"hour": 12, "minute": 8}
